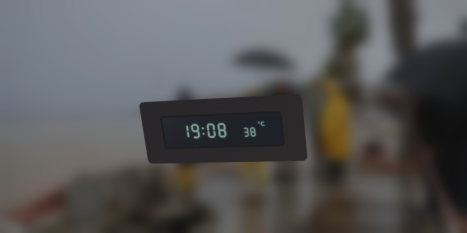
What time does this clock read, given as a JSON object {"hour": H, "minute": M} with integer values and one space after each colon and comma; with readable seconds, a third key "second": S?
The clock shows {"hour": 19, "minute": 8}
